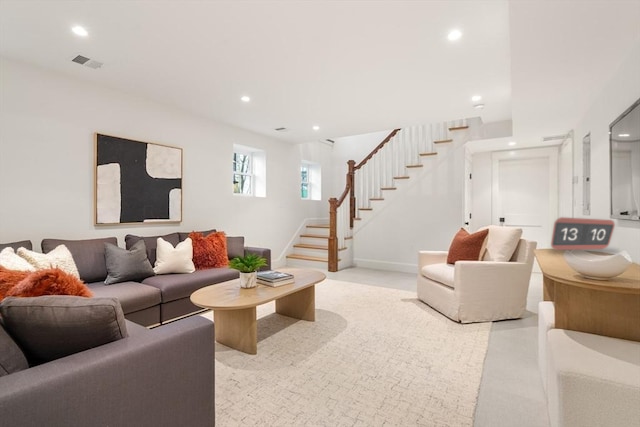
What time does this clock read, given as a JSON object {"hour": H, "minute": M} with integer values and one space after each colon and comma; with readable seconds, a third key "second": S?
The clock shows {"hour": 13, "minute": 10}
